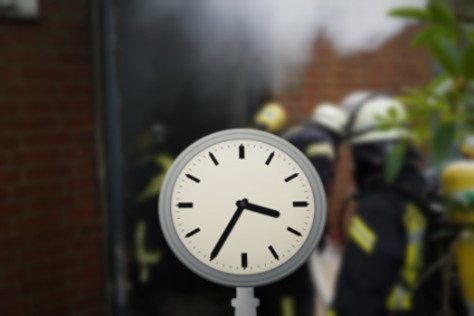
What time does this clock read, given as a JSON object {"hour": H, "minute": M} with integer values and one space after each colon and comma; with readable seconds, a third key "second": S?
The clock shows {"hour": 3, "minute": 35}
